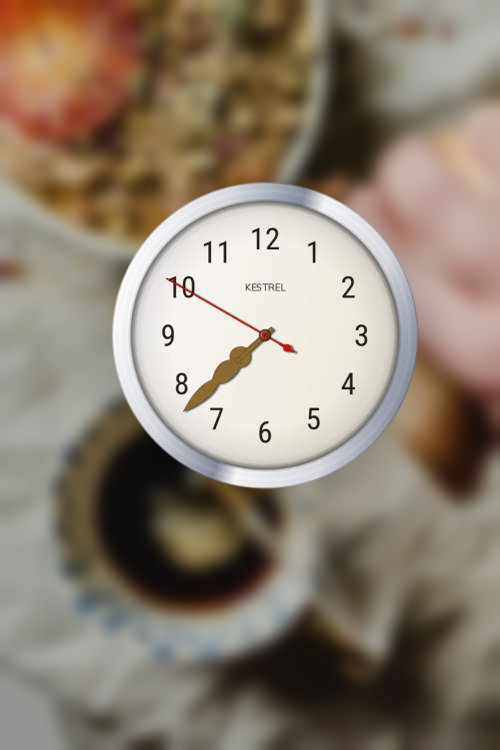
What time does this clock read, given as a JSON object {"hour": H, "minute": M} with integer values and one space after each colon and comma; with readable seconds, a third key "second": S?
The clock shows {"hour": 7, "minute": 37, "second": 50}
